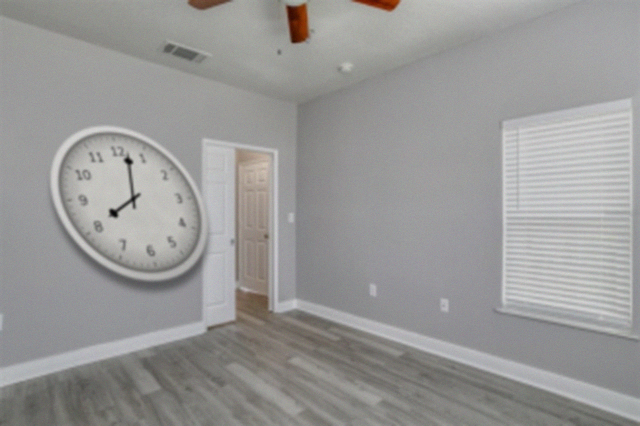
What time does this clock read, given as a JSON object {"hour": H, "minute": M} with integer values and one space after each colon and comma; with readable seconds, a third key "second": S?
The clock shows {"hour": 8, "minute": 2}
